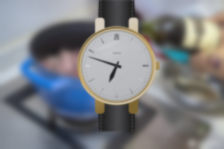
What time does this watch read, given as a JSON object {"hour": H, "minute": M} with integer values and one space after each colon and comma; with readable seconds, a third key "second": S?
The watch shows {"hour": 6, "minute": 48}
